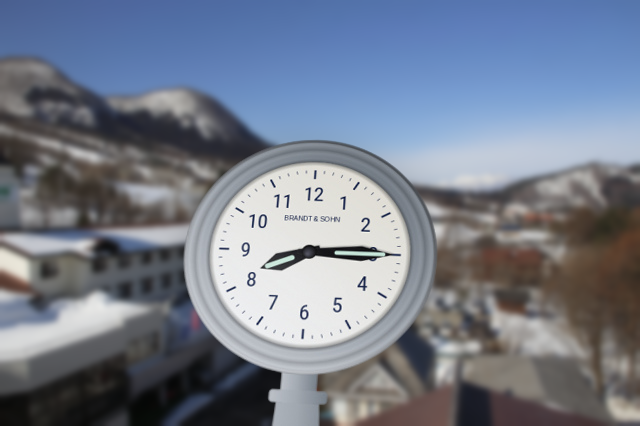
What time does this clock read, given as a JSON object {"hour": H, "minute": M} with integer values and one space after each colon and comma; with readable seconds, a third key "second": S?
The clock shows {"hour": 8, "minute": 15}
